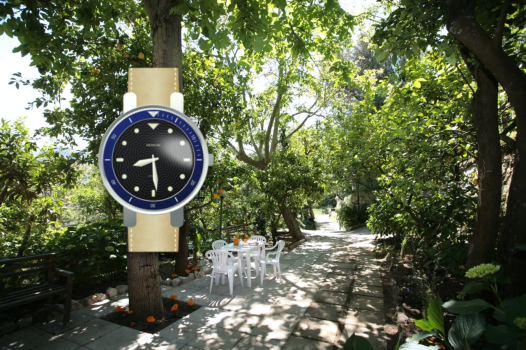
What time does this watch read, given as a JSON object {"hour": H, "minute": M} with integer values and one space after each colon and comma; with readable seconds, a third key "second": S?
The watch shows {"hour": 8, "minute": 29}
